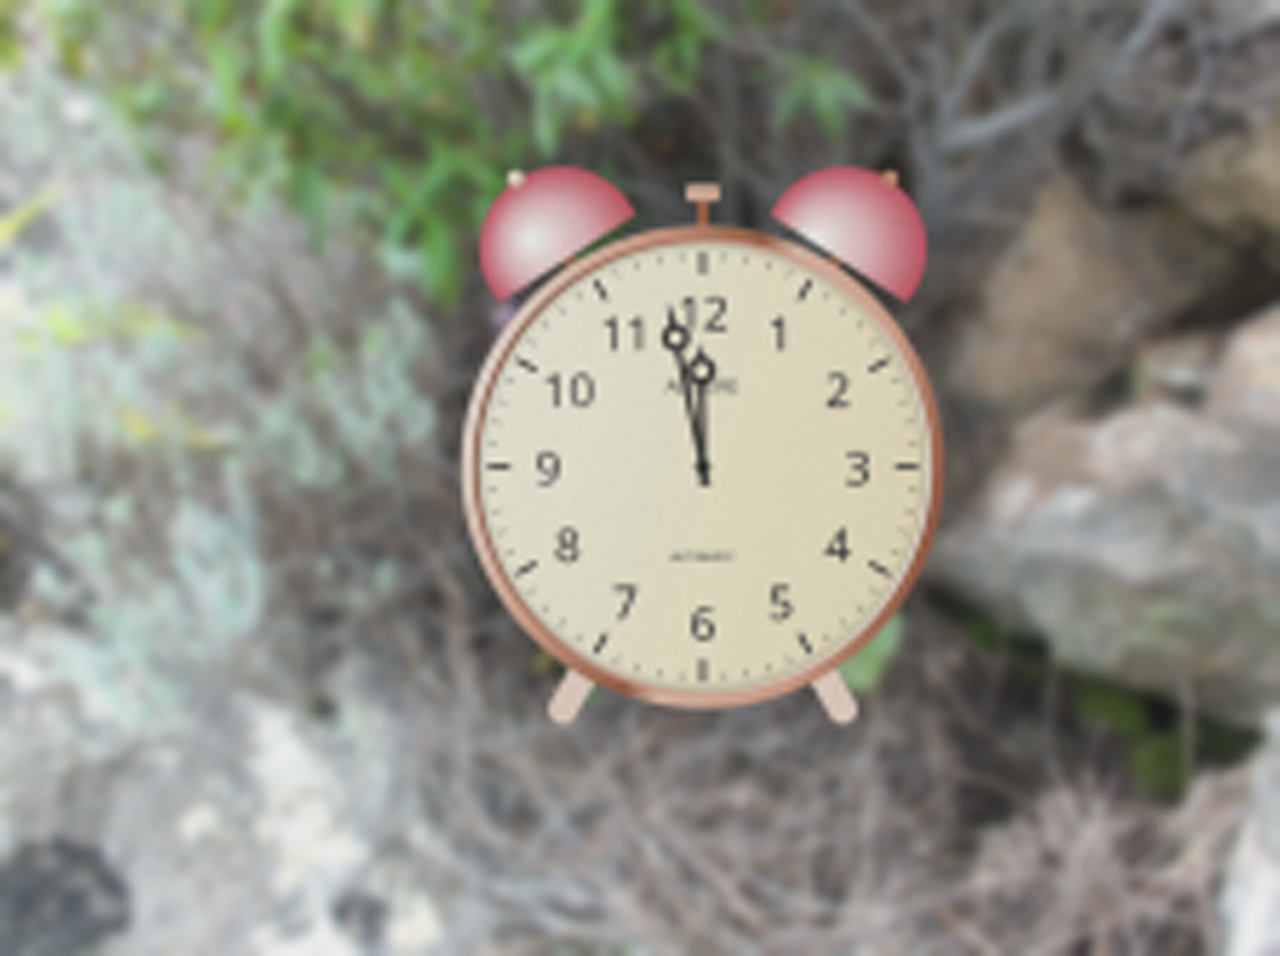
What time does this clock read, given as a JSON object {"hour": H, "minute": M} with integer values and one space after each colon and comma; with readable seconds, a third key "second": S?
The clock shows {"hour": 11, "minute": 58}
